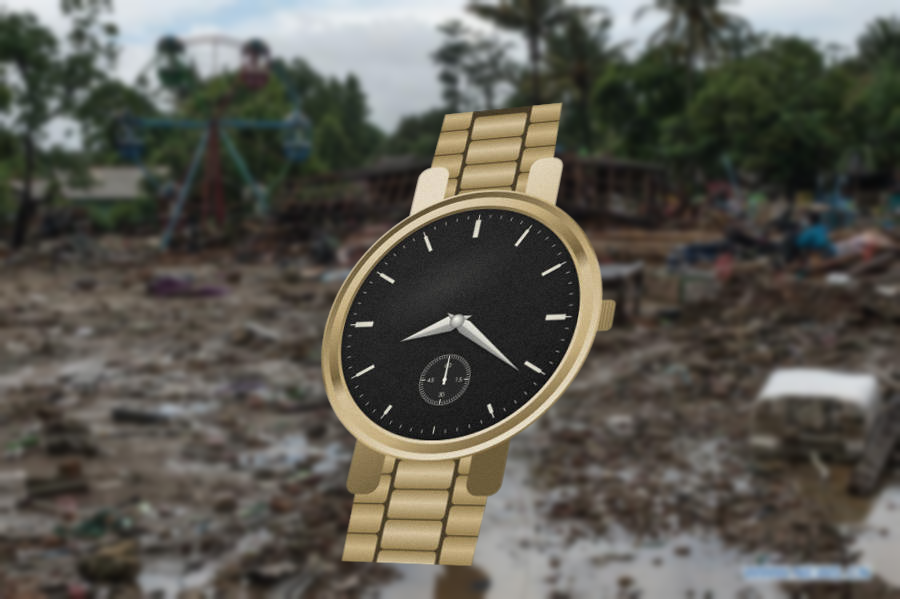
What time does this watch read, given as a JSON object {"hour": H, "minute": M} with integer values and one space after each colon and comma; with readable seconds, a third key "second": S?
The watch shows {"hour": 8, "minute": 21}
